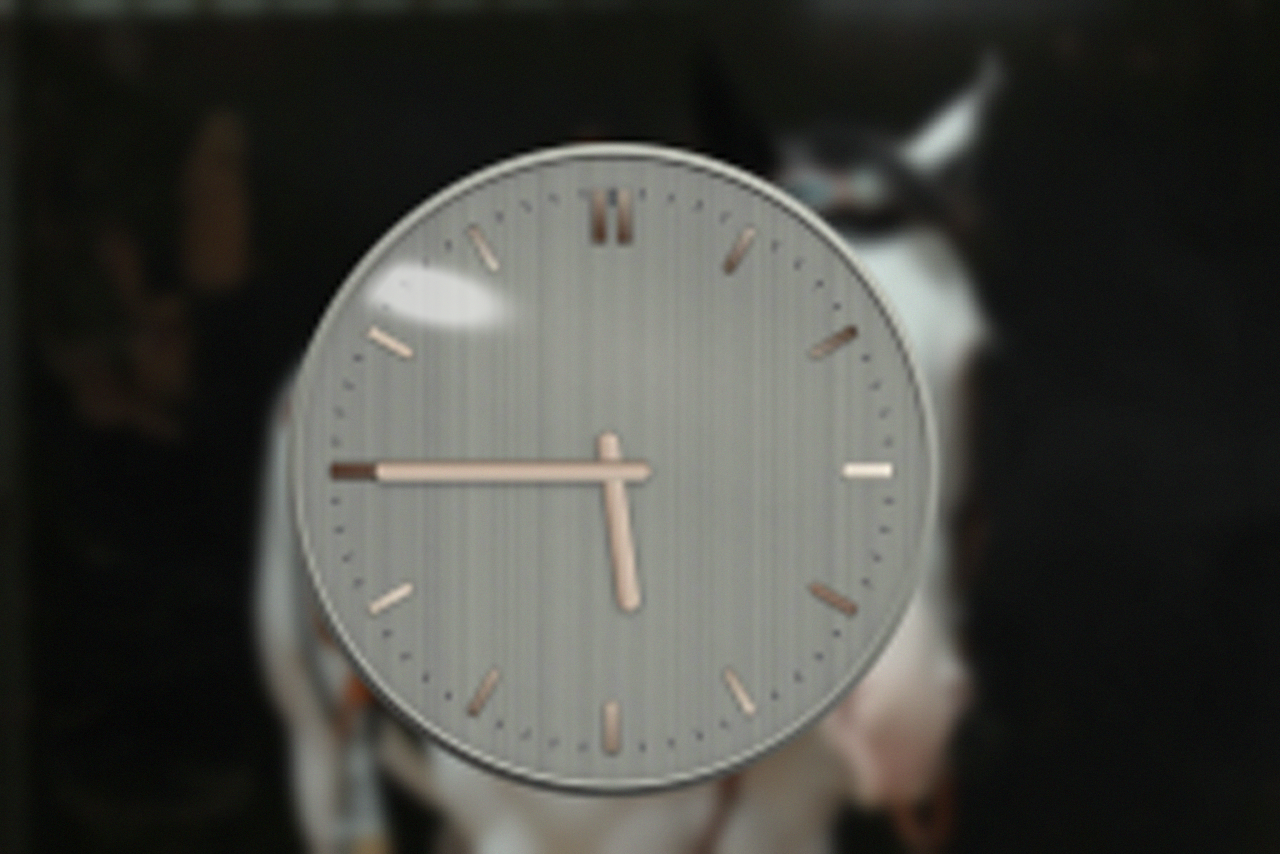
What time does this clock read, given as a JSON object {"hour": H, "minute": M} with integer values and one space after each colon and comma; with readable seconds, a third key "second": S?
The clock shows {"hour": 5, "minute": 45}
